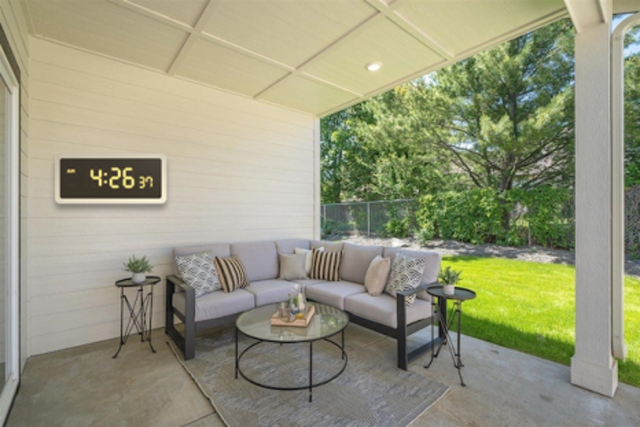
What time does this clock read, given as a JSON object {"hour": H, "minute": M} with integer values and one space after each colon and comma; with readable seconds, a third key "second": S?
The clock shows {"hour": 4, "minute": 26, "second": 37}
